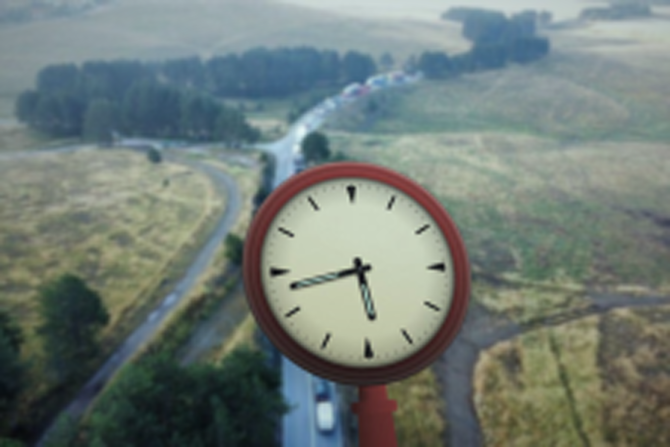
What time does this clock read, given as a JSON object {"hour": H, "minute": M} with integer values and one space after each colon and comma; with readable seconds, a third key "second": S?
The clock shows {"hour": 5, "minute": 43}
